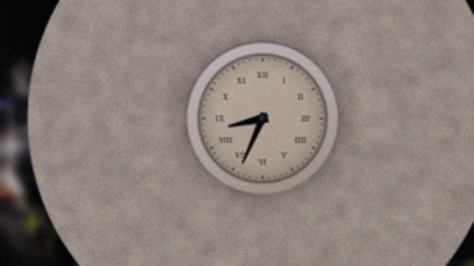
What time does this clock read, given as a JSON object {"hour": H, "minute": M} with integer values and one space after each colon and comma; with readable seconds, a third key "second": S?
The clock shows {"hour": 8, "minute": 34}
